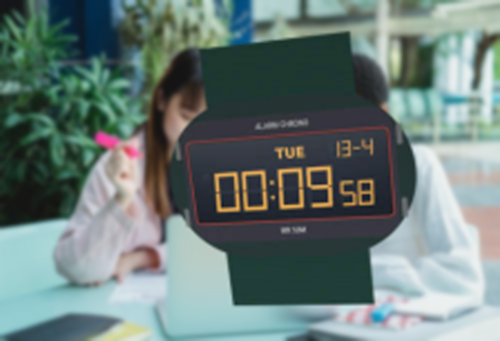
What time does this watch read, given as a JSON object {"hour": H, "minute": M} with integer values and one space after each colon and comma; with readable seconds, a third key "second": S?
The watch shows {"hour": 0, "minute": 9, "second": 58}
